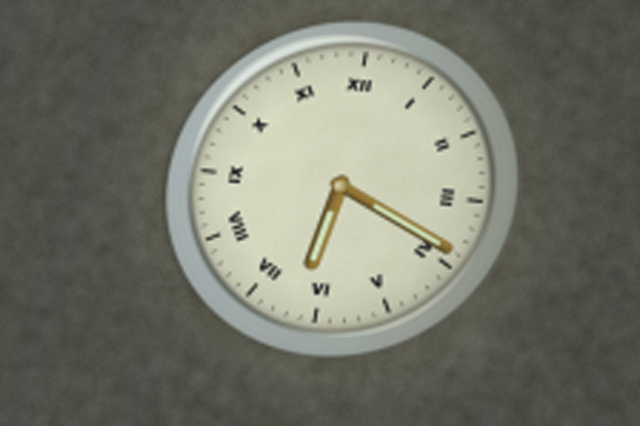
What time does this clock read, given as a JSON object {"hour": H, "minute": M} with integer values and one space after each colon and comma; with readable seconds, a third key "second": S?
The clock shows {"hour": 6, "minute": 19}
